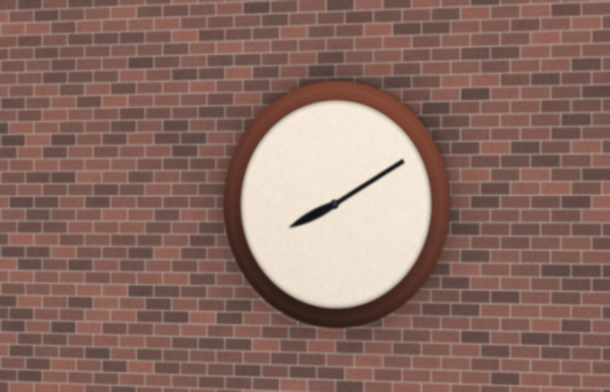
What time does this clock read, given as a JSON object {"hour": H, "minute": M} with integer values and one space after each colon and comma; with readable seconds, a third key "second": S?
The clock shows {"hour": 8, "minute": 10}
